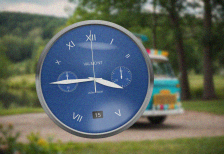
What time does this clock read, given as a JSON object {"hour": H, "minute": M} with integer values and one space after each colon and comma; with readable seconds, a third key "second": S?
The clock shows {"hour": 3, "minute": 45}
